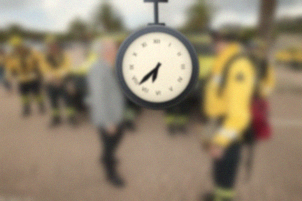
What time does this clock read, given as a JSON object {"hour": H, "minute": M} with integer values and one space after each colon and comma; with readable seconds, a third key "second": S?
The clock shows {"hour": 6, "minute": 38}
